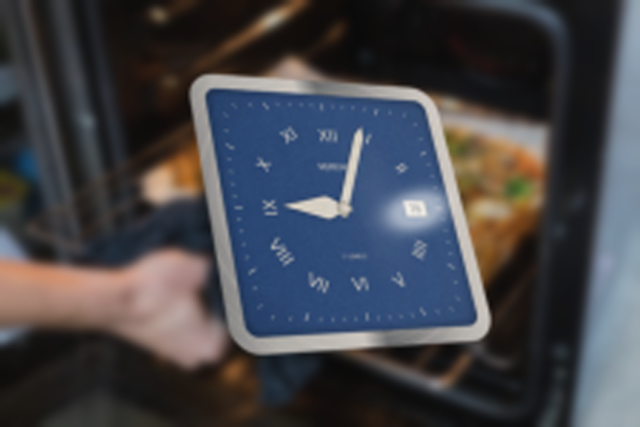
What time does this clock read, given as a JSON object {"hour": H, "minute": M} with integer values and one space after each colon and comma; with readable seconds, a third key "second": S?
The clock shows {"hour": 9, "minute": 4}
